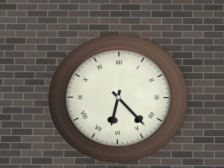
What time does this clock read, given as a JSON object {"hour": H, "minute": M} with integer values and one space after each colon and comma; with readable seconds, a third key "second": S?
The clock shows {"hour": 6, "minute": 23}
